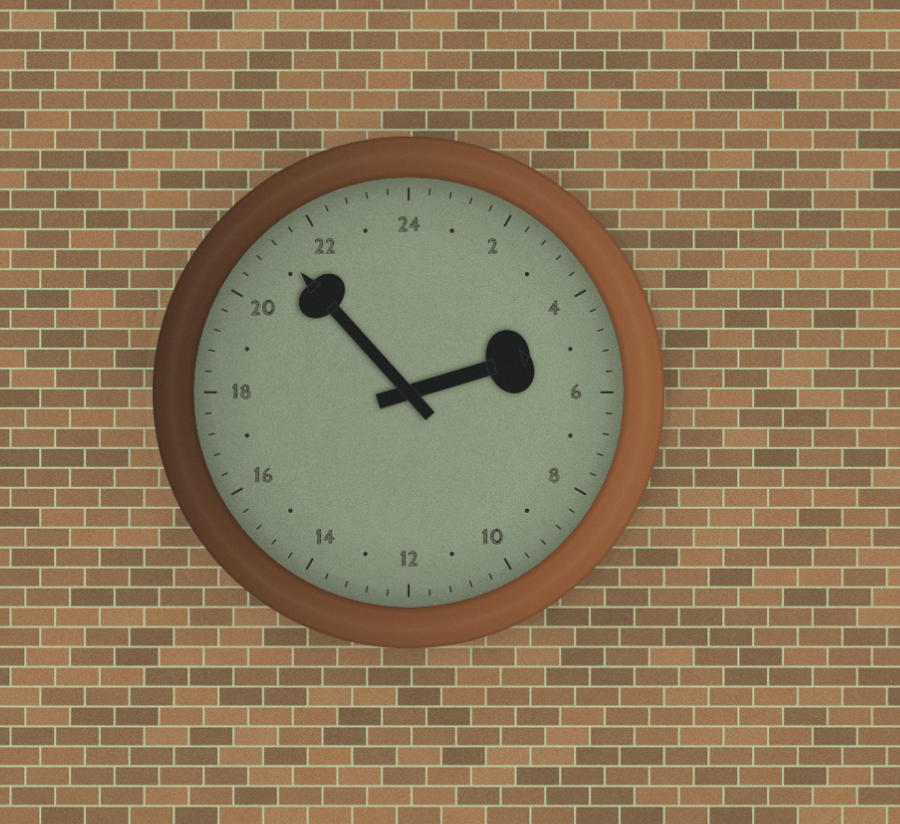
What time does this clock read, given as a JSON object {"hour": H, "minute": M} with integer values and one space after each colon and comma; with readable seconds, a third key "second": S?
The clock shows {"hour": 4, "minute": 53}
